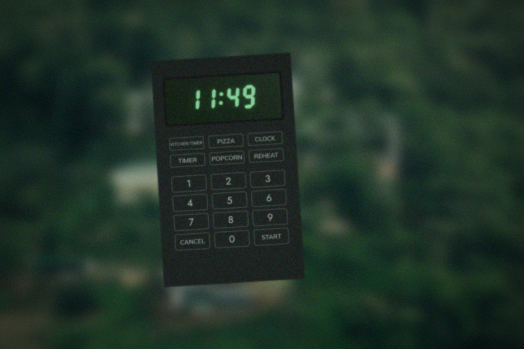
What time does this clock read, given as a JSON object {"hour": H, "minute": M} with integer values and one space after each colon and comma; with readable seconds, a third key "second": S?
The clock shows {"hour": 11, "minute": 49}
